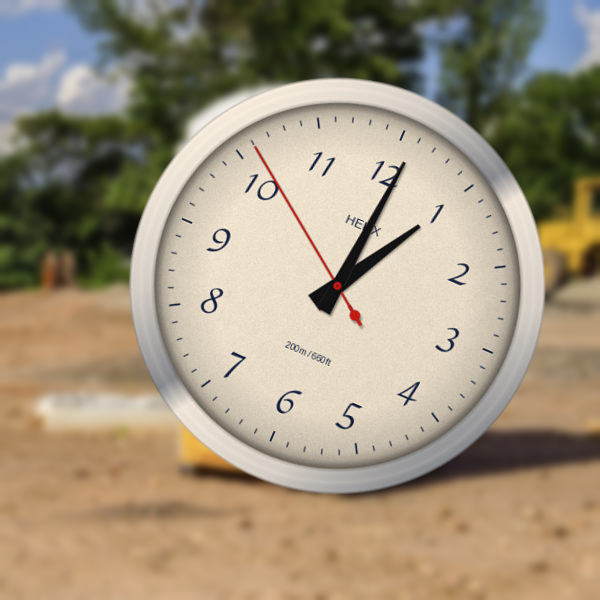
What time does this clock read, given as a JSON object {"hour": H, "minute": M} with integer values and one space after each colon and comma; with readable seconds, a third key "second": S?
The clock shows {"hour": 1, "minute": 0, "second": 51}
